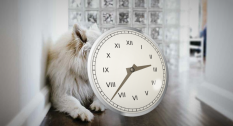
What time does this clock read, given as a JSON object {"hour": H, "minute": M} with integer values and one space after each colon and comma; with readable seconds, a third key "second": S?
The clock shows {"hour": 2, "minute": 37}
